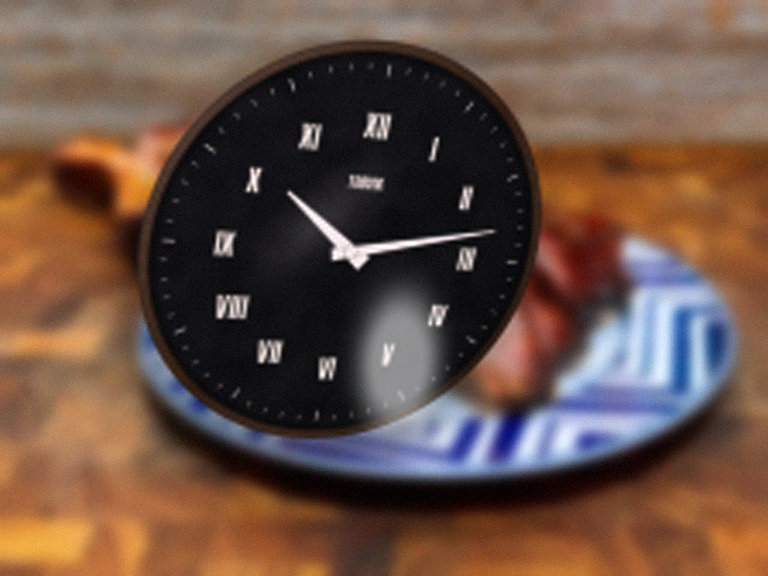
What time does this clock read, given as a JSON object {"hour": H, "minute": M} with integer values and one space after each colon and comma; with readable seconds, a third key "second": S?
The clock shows {"hour": 10, "minute": 13}
